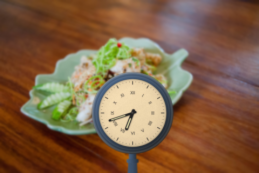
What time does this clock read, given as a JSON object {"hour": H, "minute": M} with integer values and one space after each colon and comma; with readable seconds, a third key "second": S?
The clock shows {"hour": 6, "minute": 42}
